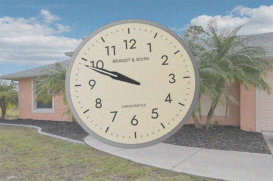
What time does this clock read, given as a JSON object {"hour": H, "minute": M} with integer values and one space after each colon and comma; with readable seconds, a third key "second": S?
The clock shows {"hour": 9, "minute": 49}
